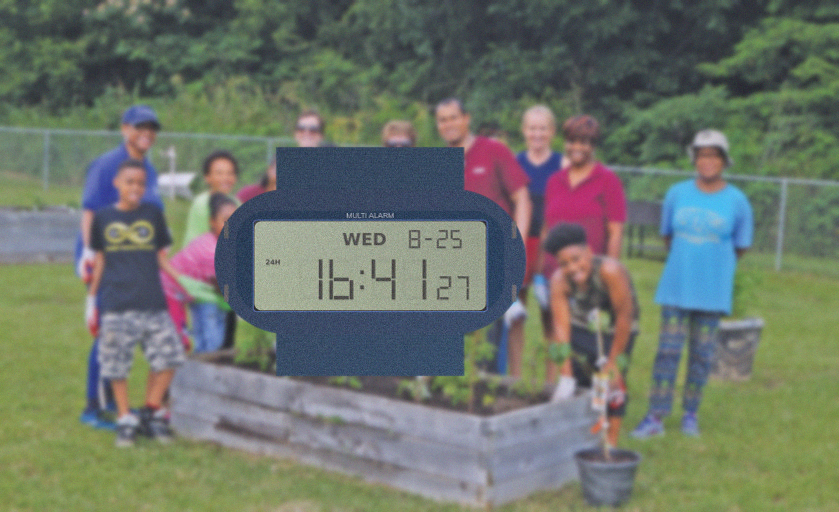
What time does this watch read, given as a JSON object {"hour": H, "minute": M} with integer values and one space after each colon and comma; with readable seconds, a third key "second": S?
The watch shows {"hour": 16, "minute": 41, "second": 27}
